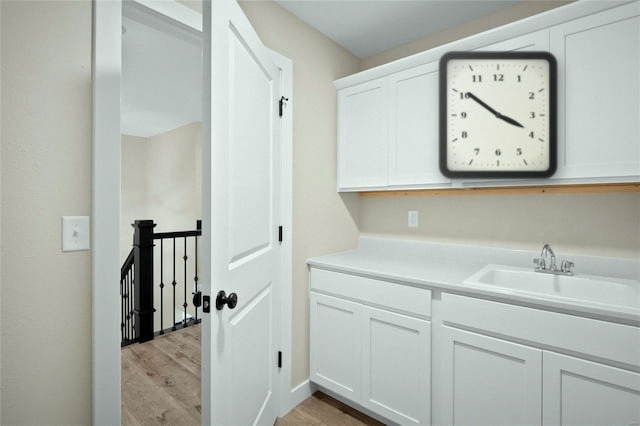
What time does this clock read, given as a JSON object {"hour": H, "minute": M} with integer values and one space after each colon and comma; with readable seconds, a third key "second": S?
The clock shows {"hour": 3, "minute": 51}
